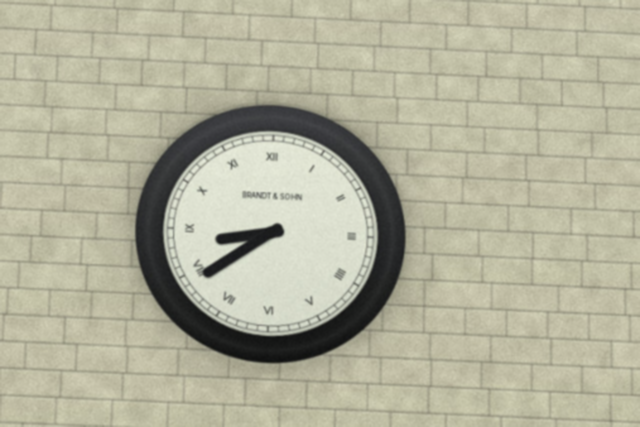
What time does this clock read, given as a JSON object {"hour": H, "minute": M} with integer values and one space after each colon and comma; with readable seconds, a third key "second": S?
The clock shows {"hour": 8, "minute": 39}
